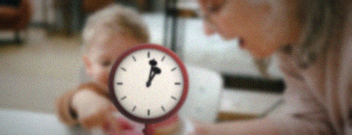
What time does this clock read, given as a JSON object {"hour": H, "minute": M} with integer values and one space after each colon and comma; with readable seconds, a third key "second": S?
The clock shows {"hour": 1, "minute": 2}
